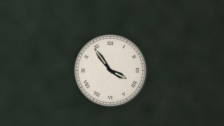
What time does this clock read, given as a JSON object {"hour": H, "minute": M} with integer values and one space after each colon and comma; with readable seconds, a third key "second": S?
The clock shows {"hour": 3, "minute": 54}
